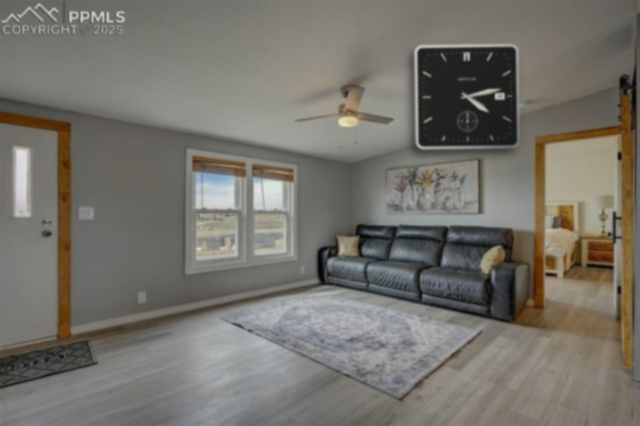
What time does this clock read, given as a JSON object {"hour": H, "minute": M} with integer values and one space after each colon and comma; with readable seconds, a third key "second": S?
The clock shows {"hour": 4, "minute": 13}
